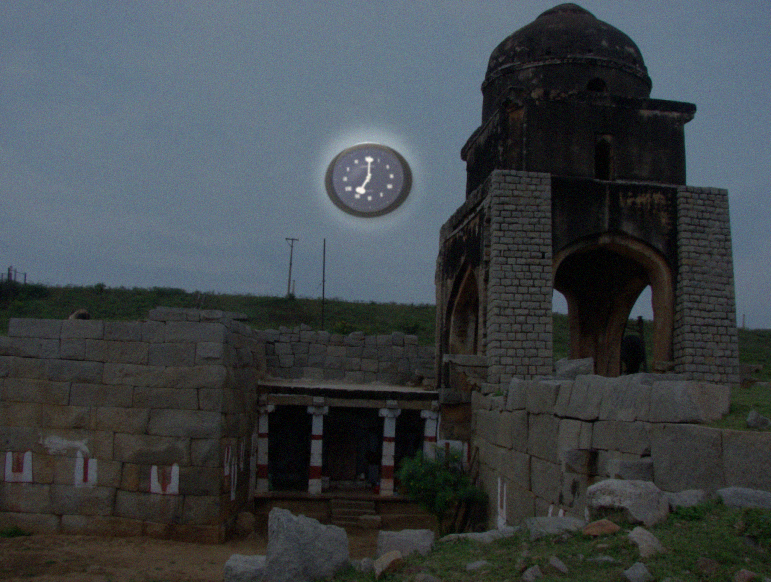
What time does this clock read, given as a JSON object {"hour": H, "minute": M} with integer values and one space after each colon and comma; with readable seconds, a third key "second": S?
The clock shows {"hour": 7, "minute": 1}
